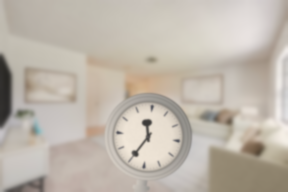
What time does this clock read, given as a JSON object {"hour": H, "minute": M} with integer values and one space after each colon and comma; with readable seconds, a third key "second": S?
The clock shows {"hour": 11, "minute": 35}
